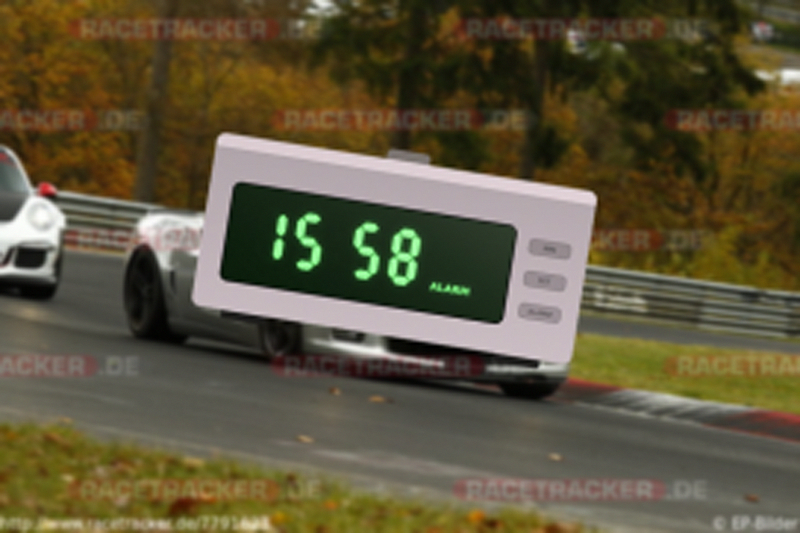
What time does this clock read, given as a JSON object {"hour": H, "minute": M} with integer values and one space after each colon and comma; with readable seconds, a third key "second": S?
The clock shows {"hour": 15, "minute": 58}
